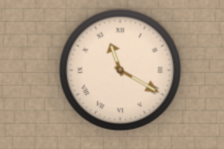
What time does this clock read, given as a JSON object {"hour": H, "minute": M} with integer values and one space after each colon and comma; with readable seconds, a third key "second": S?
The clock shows {"hour": 11, "minute": 20}
